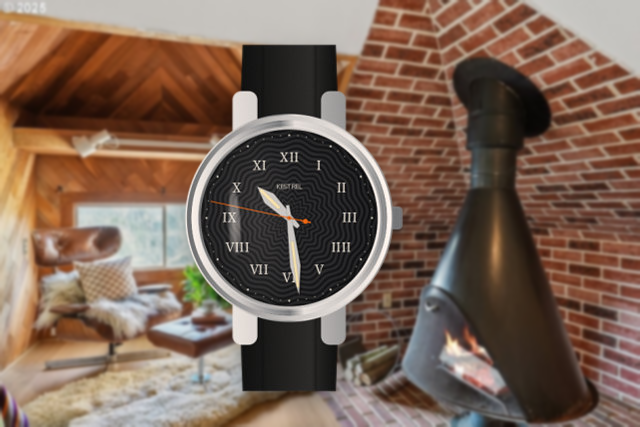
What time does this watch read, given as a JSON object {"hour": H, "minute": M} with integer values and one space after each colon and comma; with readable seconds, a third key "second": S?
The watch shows {"hour": 10, "minute": 28, "second": 47}
